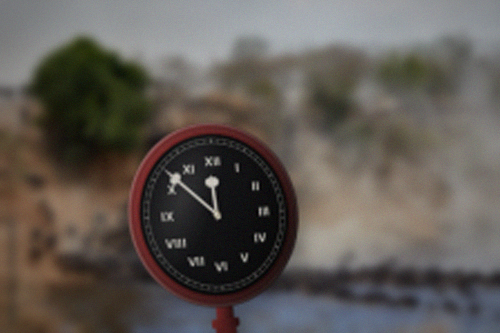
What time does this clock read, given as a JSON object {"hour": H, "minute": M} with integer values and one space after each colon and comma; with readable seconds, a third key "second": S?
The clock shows {"hour": 11, "minute": 52}
